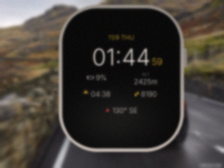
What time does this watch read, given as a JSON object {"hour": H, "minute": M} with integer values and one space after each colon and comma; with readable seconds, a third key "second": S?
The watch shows {"hour": 1, "minute": 44}
